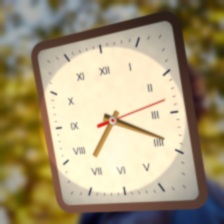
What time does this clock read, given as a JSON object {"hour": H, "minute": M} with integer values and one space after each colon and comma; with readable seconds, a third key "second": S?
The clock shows {"hour": 7, "minute": 19, "second": 13}
